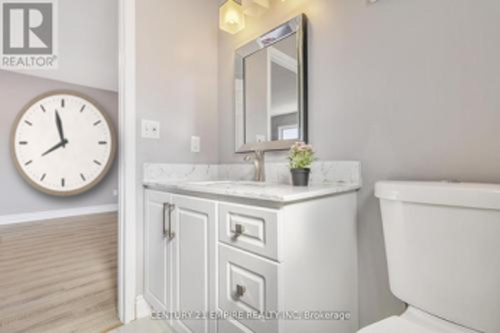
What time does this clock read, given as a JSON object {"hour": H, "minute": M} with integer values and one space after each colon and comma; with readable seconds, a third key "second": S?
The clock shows {"hour": 7, "minute": 58}
